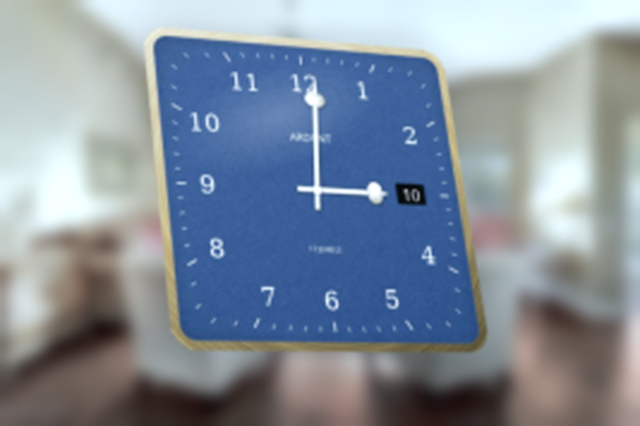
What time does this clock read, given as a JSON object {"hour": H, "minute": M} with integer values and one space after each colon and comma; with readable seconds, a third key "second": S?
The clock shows {"hour": 3, "minute": 1}
